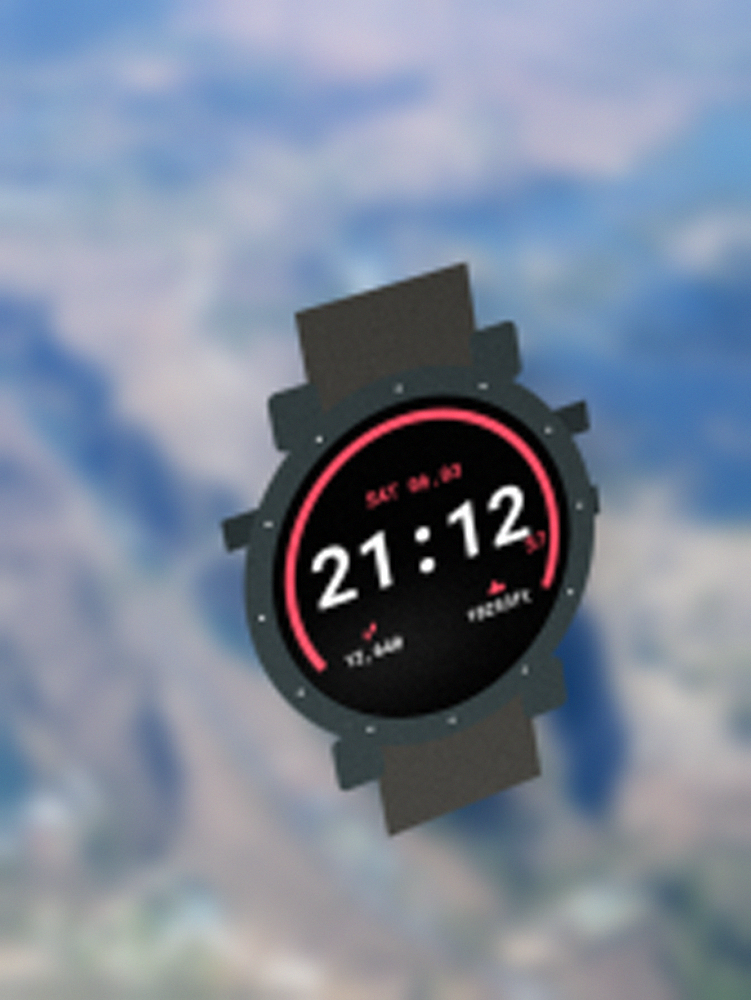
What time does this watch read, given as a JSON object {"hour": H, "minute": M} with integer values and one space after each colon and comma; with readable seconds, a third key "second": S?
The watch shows {"hour": 21, "minute": 12}
